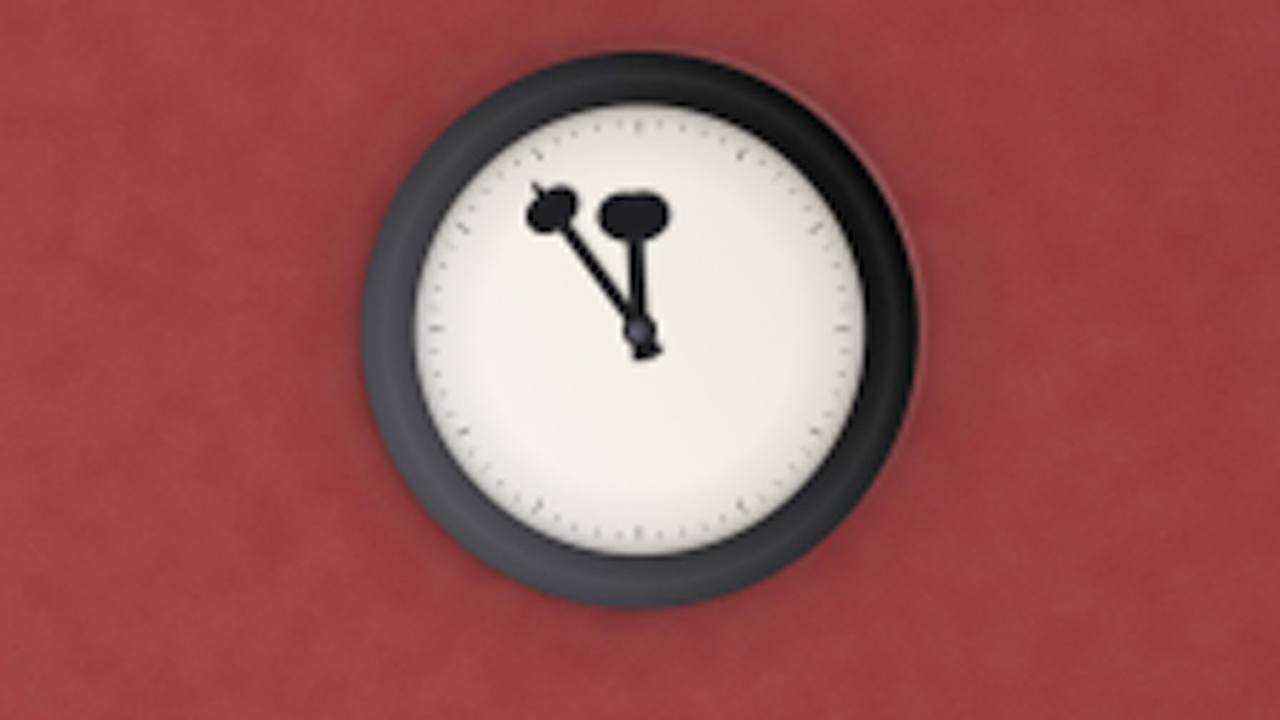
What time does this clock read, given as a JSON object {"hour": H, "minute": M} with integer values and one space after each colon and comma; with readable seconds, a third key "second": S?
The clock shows {"hour": 11, "minute": 54}
